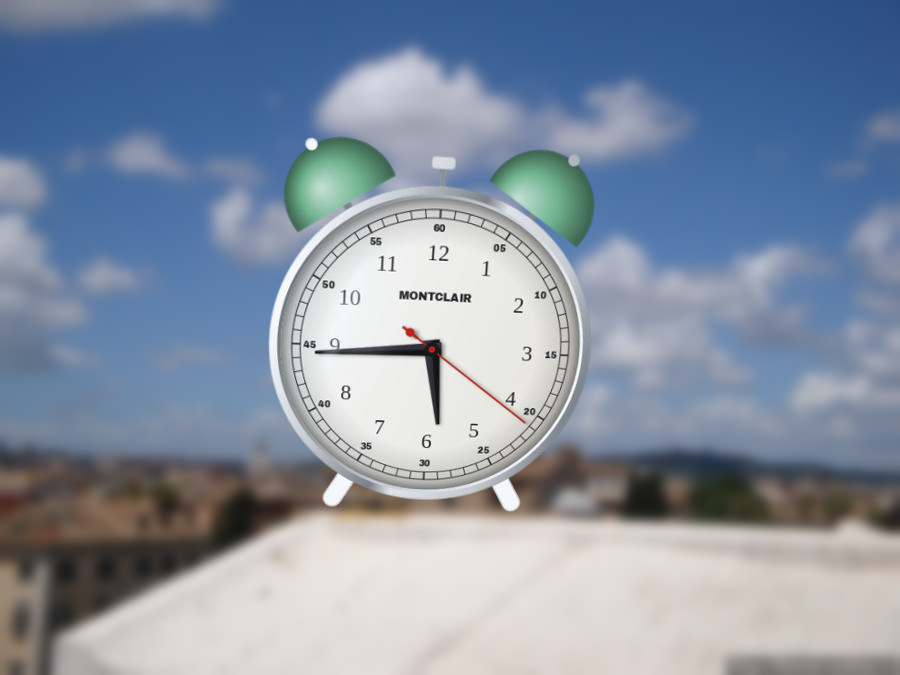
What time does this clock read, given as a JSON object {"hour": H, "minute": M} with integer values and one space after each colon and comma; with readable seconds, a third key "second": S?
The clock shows {"hour": 5, "minute": 44, "second": 21}
